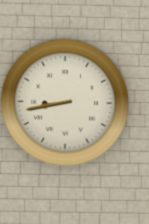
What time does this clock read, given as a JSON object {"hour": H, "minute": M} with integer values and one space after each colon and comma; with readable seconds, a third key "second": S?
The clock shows {"hour": 8, "minute": 43}
